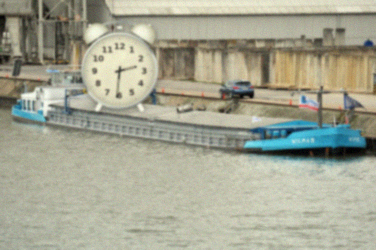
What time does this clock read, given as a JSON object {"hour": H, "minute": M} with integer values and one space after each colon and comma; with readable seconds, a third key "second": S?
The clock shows {"hour": 2, "minute": 31}
